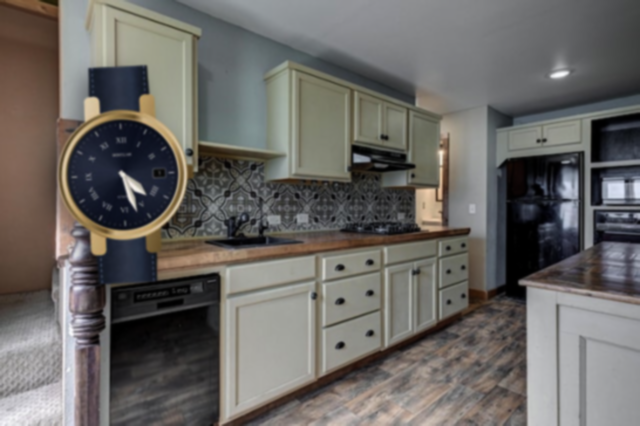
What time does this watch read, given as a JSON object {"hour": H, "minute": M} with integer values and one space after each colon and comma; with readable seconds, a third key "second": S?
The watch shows {"hour": 4, "minute": 27}
